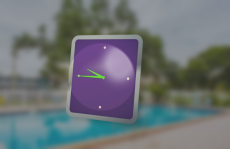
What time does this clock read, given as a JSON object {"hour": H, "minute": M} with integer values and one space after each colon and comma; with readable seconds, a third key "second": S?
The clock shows {"hour": 9, "minute": 45}
